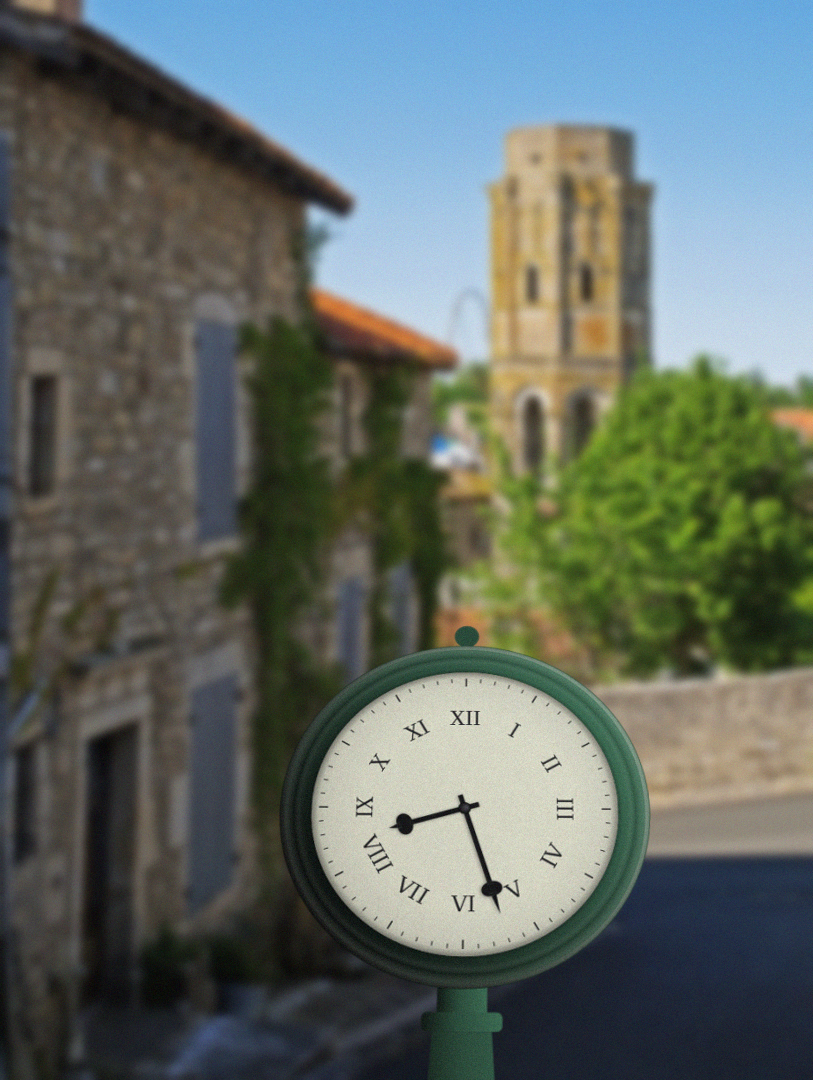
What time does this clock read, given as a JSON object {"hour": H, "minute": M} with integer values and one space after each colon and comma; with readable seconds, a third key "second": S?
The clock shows {"hour": 8, "minute": 27}
